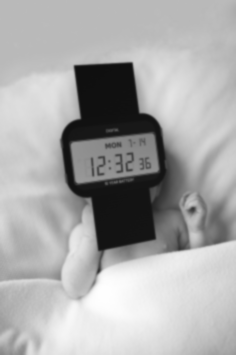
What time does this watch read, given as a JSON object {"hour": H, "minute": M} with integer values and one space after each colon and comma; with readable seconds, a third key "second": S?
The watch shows {"hour": 12, "minute": 32, "second": 36}
